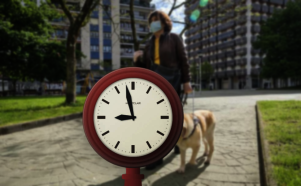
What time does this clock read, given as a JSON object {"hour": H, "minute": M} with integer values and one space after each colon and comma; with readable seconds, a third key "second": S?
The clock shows {"hour": 8, "minute": 58}
